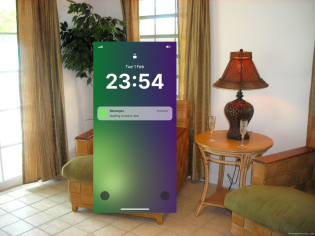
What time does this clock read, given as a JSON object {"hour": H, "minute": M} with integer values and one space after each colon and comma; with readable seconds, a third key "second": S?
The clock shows {"hour": 23, "minute": 54}
